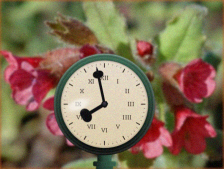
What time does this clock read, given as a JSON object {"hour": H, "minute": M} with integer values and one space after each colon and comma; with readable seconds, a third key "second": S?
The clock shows {"hour": 7, "minute": 58}
